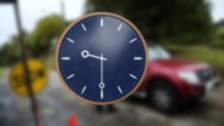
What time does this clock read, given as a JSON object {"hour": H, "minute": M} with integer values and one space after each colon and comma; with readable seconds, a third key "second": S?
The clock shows {"hour": 9, "minute": 30}
